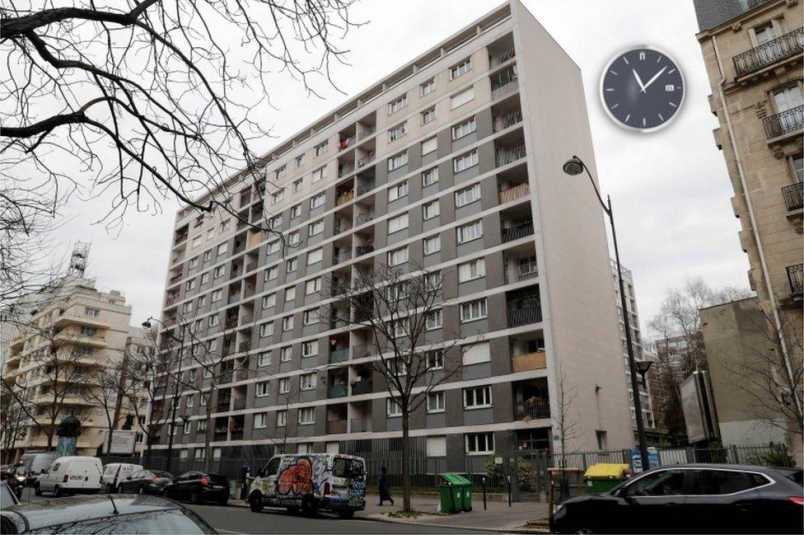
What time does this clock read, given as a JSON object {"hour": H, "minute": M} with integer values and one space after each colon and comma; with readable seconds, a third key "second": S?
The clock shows {"hour": 11, "minute": 8}
